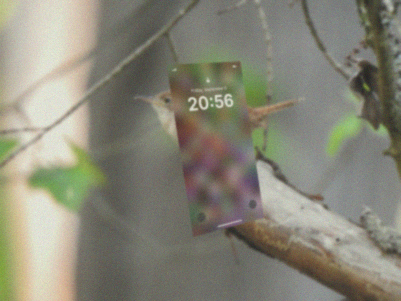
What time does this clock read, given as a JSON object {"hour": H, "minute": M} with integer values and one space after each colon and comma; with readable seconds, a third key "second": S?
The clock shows {"hour": 20, "minute": 56}
